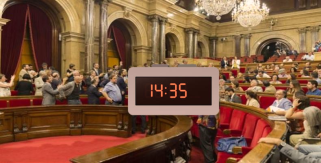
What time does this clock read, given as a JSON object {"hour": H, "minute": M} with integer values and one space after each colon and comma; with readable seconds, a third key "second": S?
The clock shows {"hour": 14, "minute": 35}
